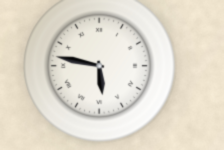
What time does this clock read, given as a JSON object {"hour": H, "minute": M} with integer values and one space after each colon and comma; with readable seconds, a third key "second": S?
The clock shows {"hour": 5, "minute": 47}
